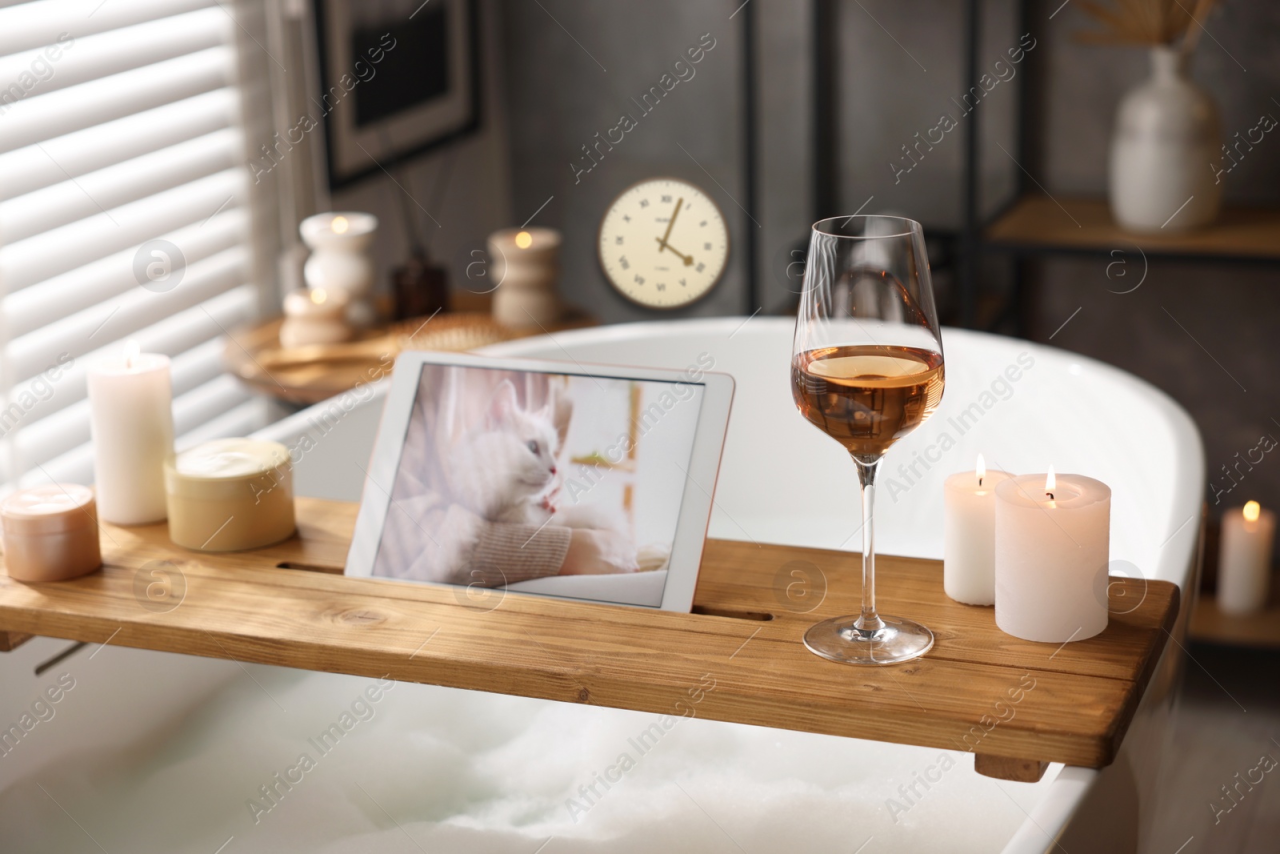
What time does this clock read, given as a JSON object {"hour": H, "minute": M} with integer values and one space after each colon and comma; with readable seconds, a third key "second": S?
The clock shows {"hour": 4, "minute": 3}
